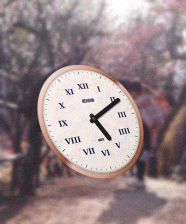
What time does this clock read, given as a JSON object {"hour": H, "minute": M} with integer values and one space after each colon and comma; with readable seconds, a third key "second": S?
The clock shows {"hour": 5, "minute": 11}
